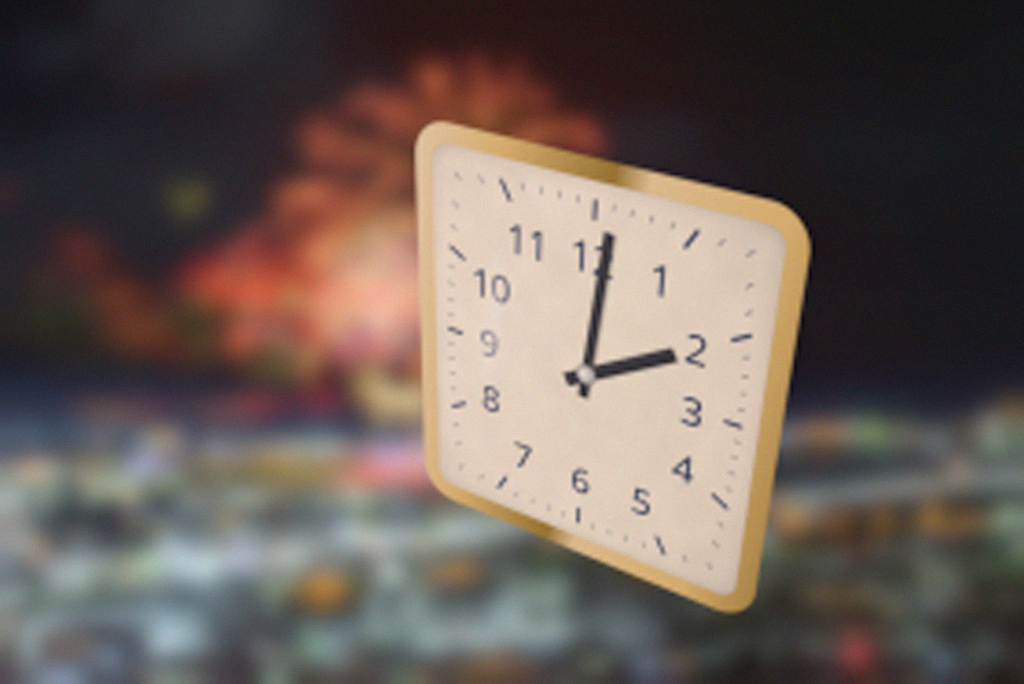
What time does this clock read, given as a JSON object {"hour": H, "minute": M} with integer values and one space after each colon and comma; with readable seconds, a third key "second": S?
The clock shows {"hour": 2, "minute": 1}
